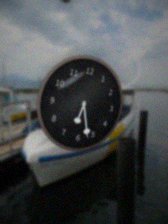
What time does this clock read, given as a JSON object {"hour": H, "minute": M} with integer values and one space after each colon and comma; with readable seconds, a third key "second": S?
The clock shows {"hour": 6, "minute": 27}
